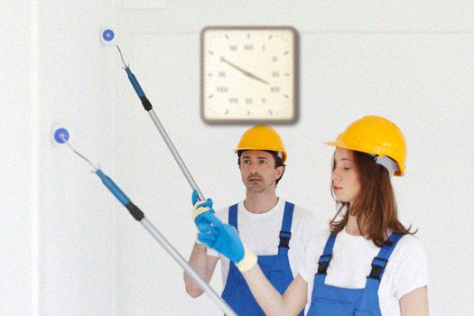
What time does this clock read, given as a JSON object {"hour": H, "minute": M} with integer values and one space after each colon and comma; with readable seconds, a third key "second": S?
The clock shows {"hour": 3, "minute": 50}
